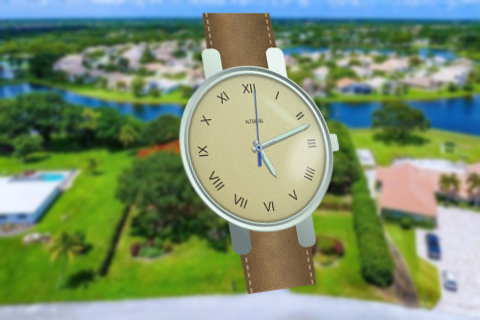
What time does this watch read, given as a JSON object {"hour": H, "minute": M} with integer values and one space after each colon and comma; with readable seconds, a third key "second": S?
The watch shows {"hour": 5, "minute": 12, "second": 1}
